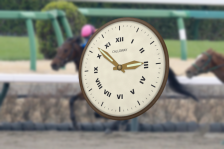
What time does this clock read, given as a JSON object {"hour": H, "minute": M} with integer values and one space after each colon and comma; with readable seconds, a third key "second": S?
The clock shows {"hour": 2, "minute": 52}
